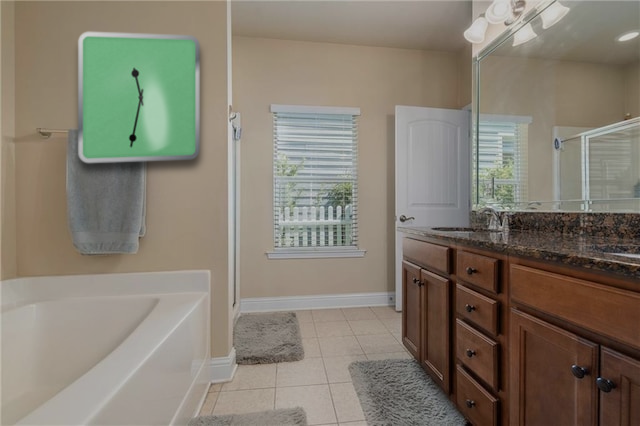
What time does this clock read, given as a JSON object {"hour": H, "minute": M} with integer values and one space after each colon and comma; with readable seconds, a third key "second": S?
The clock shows {"hour": 11, "minute": 32}
